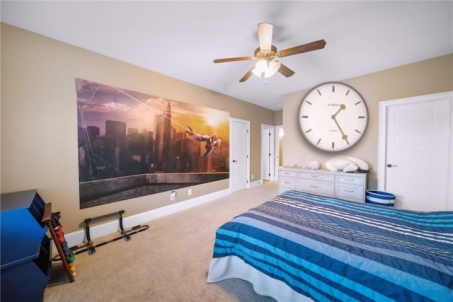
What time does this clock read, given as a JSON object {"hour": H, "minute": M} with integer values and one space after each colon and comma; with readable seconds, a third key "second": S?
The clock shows {"hour": 1, "minute": 25}
